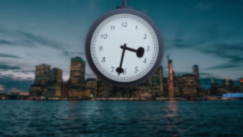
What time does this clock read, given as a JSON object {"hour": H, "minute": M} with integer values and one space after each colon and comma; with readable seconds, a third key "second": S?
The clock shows {"hour": 3, "minute": 32}
